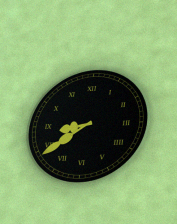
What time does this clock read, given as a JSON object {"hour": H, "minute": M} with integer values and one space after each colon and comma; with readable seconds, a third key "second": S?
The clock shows {"hour": 8, "minute": 39}
